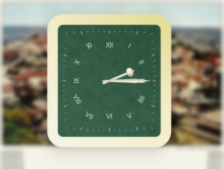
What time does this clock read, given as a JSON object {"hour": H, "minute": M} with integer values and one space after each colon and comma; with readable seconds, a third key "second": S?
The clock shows {"hour": 2, "minute": 15}
